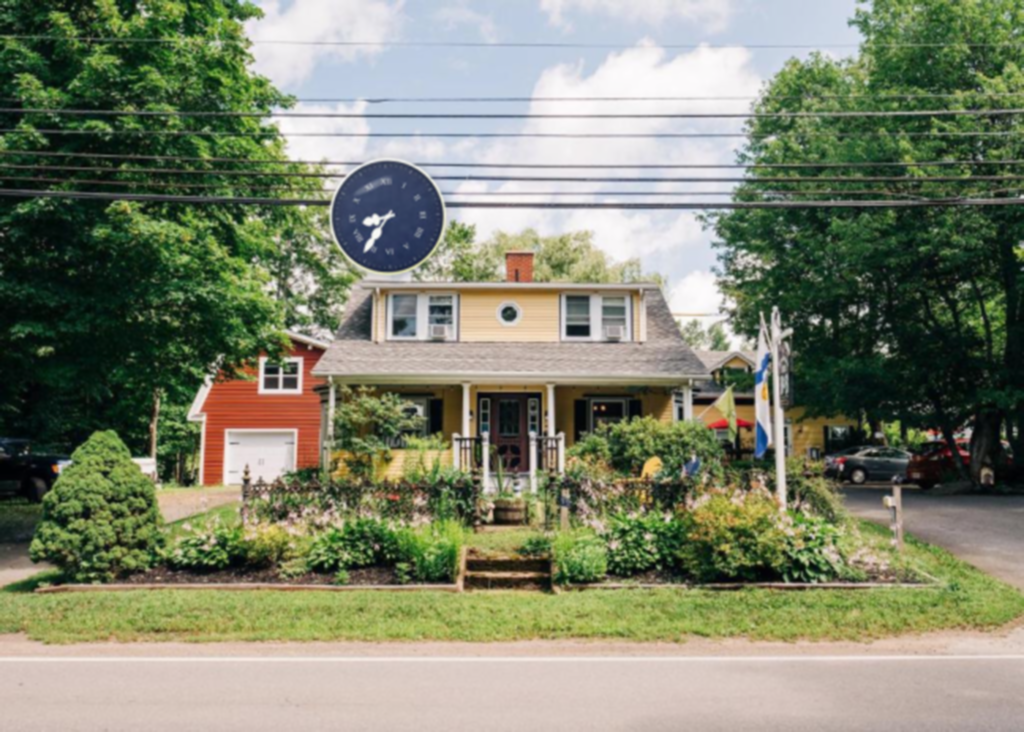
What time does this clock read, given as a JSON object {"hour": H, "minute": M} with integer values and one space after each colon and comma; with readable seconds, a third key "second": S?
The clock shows {"hour": 8, "minute": 36}
